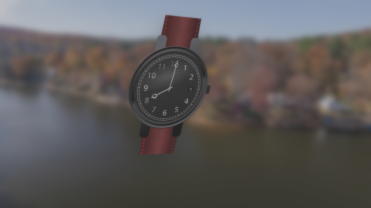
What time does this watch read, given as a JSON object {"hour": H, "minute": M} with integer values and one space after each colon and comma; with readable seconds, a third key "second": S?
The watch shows {"hour": 8, "minute": 1}
